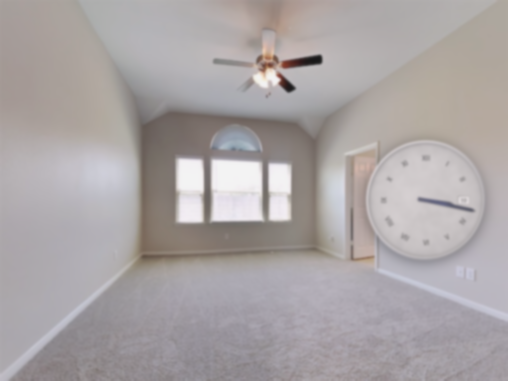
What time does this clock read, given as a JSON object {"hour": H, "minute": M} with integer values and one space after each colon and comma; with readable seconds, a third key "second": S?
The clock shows {"hour": 3, "minute": 17}
